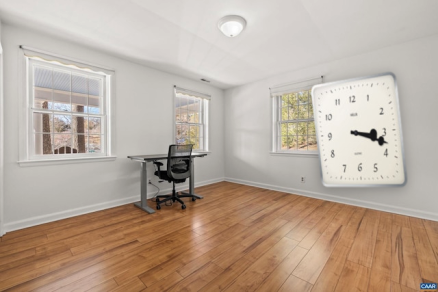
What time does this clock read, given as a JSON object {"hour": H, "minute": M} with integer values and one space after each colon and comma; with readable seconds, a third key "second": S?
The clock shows {"hour": 3, "minute": 18}
